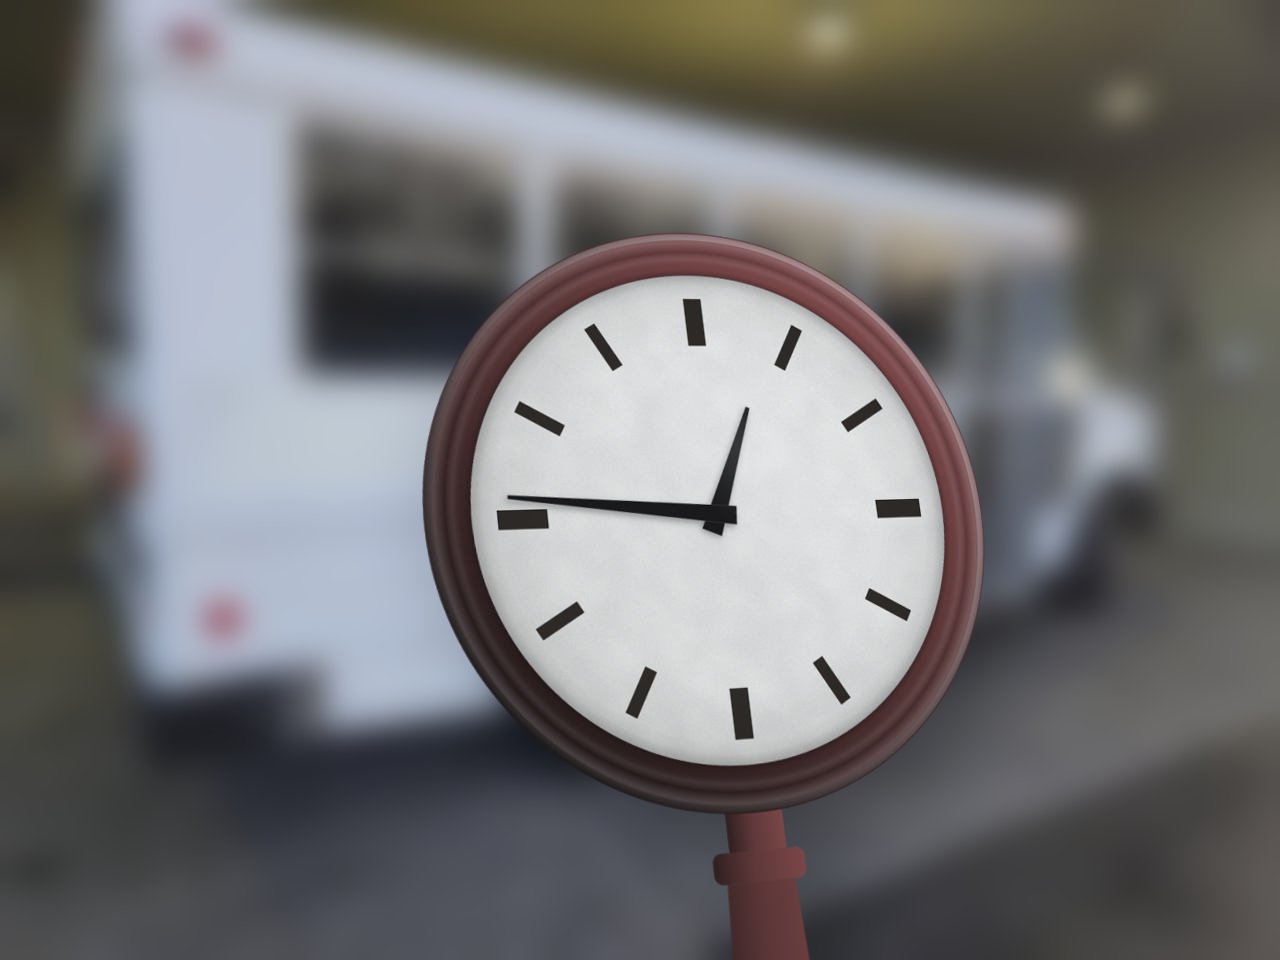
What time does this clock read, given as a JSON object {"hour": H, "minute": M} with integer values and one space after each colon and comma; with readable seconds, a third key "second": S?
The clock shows {"hour": 12, "minute": 46}
